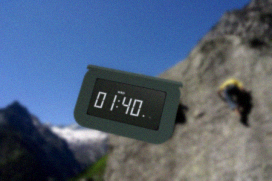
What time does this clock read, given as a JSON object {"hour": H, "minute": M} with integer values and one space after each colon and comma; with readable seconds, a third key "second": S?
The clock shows {"hour": 1, "minute": 40}
